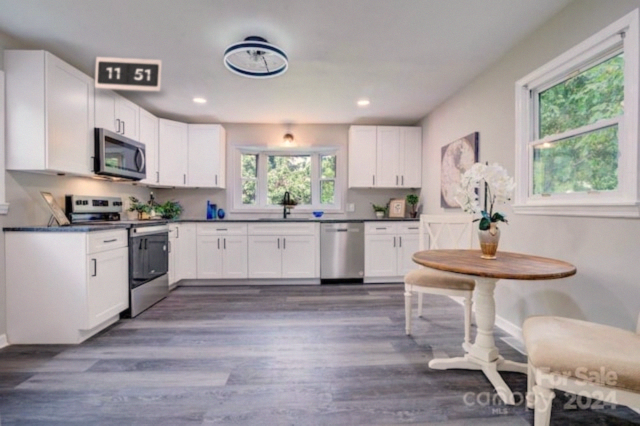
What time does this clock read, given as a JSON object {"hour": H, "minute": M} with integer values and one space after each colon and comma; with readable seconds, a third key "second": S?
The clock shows {"hour": 11, "minute": 51}
